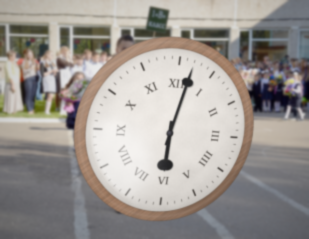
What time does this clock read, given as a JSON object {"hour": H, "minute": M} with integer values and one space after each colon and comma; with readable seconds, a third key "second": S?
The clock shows {"hour": 6, "minute": 2}
